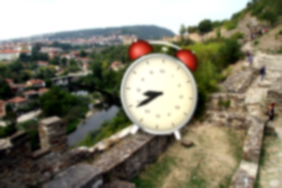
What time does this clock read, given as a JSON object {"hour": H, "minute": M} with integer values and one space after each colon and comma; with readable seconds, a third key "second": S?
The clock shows {"hour": 8, "minute": 39}
